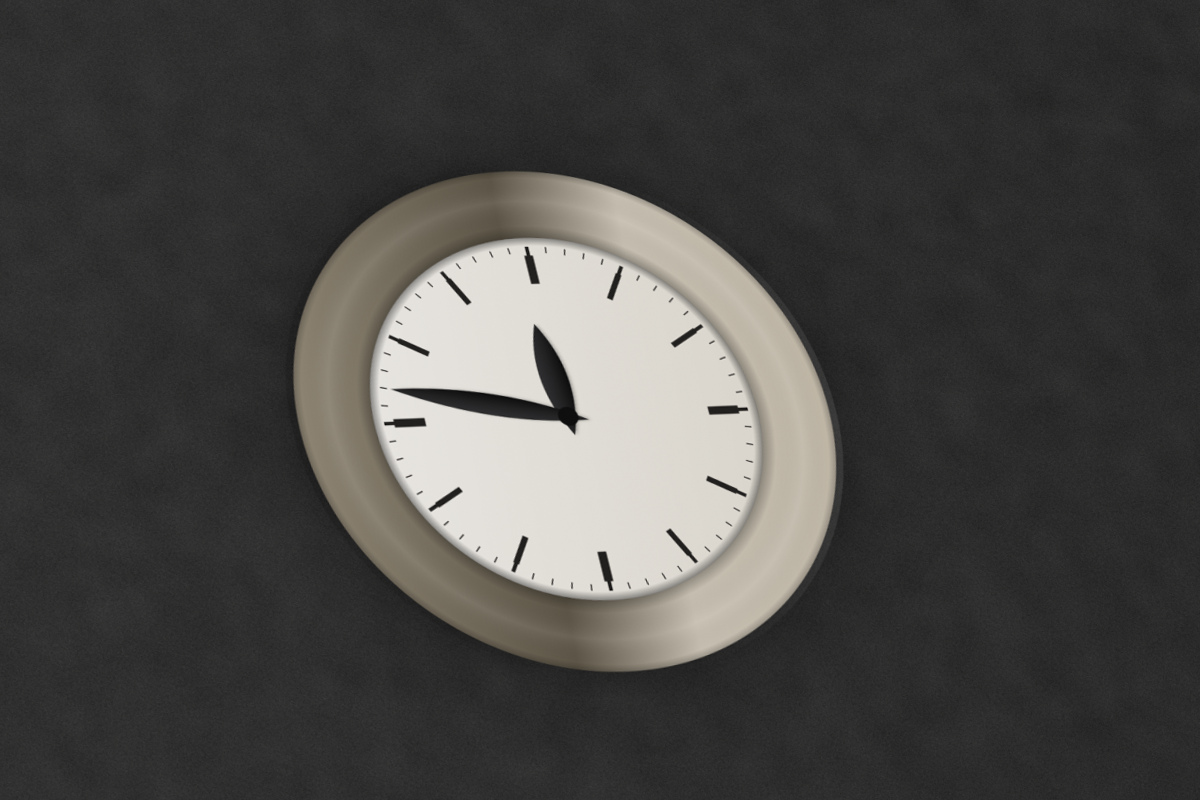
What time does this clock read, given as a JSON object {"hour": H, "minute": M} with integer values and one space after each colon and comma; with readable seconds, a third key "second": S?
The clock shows {"hour": 11, "minute": 47}
